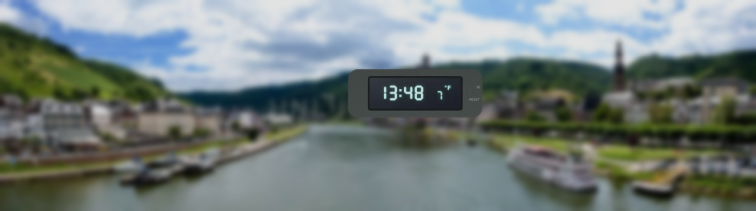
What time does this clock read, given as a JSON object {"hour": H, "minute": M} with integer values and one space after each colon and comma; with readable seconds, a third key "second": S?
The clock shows {"hour": 13, "minute": 48}
